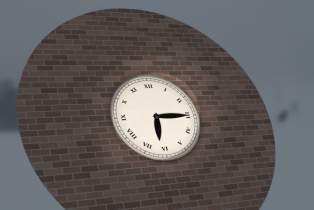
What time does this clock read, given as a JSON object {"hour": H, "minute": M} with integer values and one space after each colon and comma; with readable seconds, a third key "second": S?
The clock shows {"hour": 6, "minute": 15}
